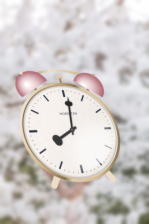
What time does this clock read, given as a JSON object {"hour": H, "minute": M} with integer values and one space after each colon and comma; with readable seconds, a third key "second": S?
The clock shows {"hour": 8, "minute": 1}
